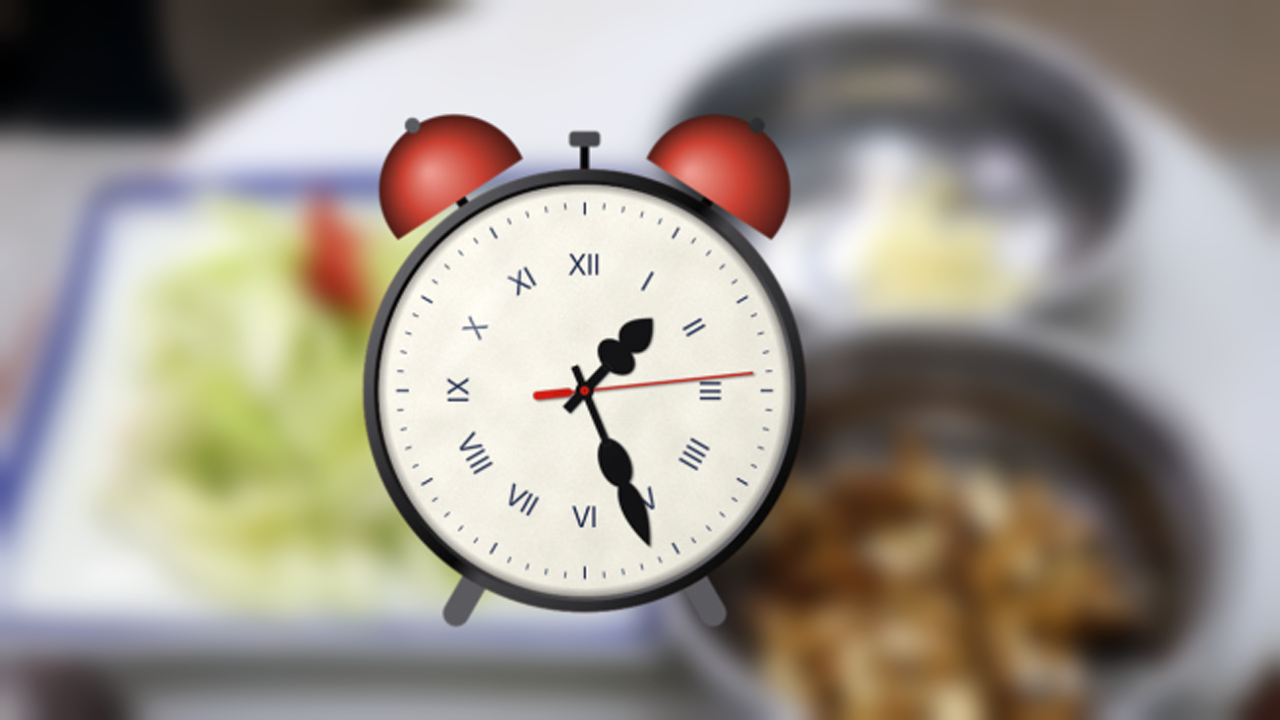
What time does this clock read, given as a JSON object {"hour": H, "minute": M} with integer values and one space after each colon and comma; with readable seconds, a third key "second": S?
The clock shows {"hour": 1, "minute": 26, "second": 14}
